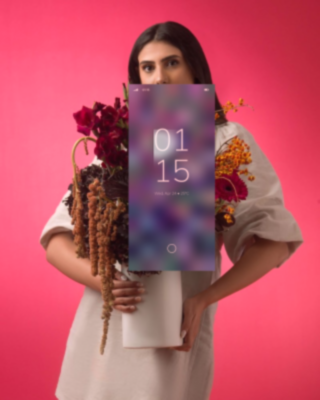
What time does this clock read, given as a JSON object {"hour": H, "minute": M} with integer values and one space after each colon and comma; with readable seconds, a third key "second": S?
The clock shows {"hour": 1, "minute": 15}
